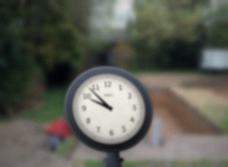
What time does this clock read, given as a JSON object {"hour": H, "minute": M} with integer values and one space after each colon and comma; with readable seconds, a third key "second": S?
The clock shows {"hour": 9, "minute": 53}
